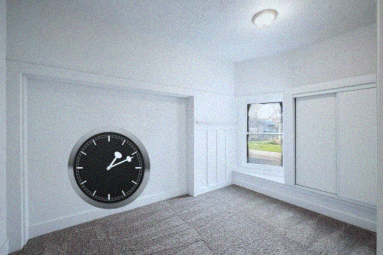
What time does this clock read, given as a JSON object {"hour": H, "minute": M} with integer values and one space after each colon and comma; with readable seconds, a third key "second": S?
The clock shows {"hour": 1, "minute": 11}
